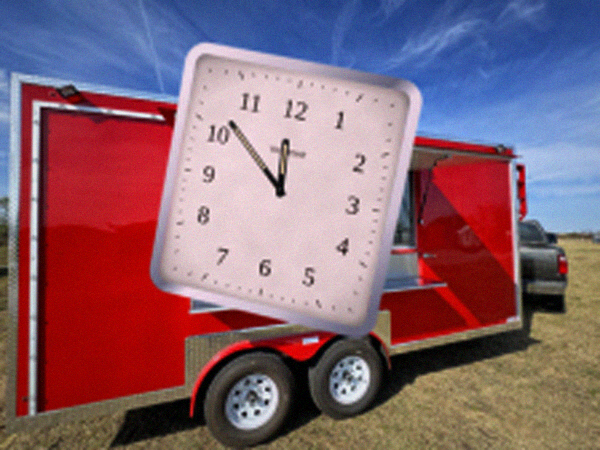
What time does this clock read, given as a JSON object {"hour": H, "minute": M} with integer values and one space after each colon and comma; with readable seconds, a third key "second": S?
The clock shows {"hour": 11, "minute": 52}
